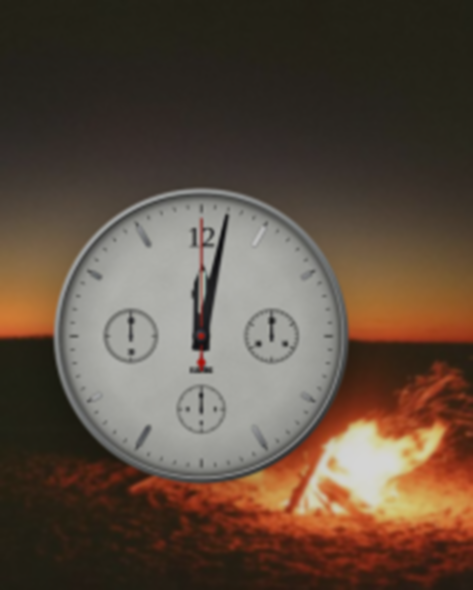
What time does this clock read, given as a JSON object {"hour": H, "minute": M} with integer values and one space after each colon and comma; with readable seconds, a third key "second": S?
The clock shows {"hour": 12, "minute": 2}
